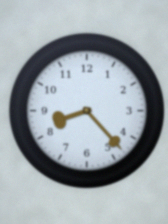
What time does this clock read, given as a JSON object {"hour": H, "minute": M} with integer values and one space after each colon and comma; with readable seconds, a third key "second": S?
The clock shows {"hour": 8, "minute": 23}
